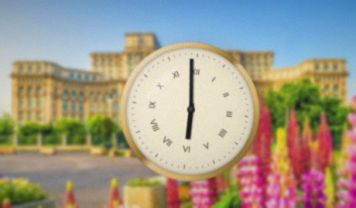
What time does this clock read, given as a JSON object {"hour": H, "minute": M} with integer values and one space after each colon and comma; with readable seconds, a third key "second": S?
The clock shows {"hour": 5, "minute": 59}
